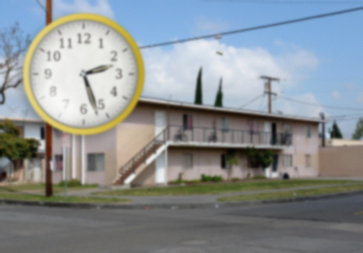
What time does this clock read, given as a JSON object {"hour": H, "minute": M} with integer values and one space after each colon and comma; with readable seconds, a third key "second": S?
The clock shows {"hour": 2, "minute": 27}
